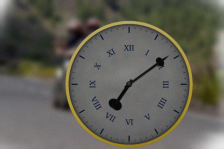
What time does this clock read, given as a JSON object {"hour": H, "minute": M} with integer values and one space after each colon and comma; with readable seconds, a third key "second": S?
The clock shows {"hour": 7, "minute": 9}
